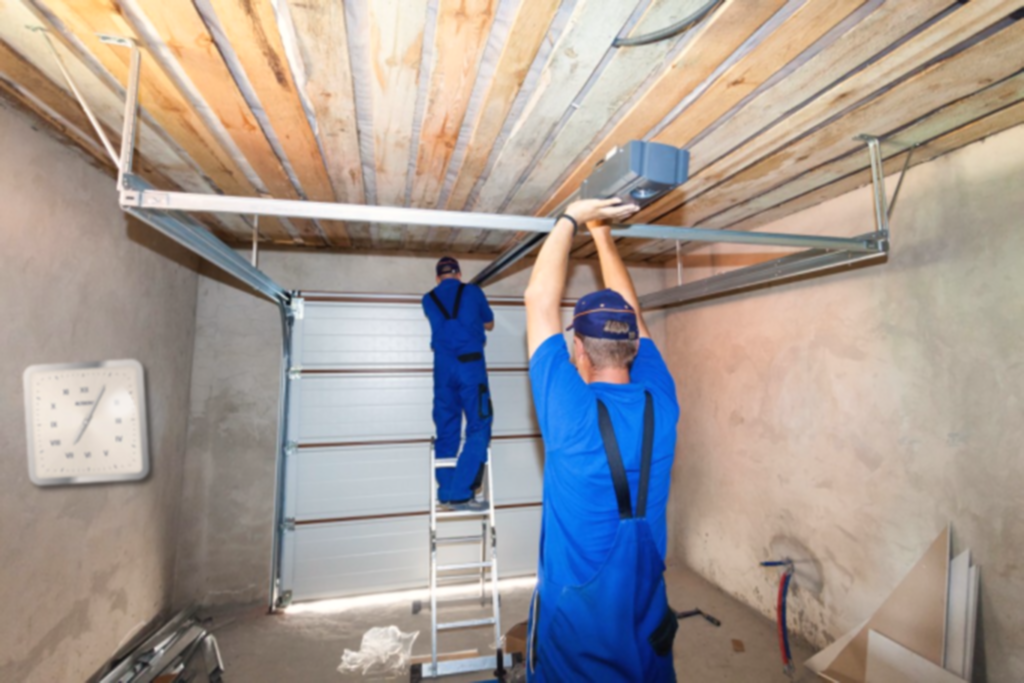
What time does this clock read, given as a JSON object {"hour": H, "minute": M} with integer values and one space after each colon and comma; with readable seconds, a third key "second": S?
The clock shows {"hour": 7, "minute": 5}
